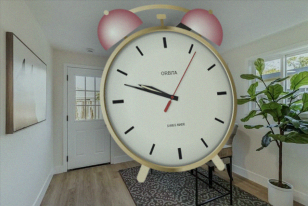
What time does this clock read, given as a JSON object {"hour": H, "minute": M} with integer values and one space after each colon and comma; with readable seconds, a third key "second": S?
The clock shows {"hour": 9, "minute": 48, "second": 6}
